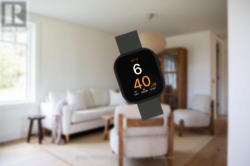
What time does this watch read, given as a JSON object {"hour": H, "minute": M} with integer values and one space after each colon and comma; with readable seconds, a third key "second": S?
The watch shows {"hour": 6, "minute": 40}
